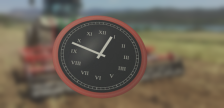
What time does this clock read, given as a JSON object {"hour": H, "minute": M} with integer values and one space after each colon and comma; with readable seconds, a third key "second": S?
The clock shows {"hour": 12, "minute": 48}
